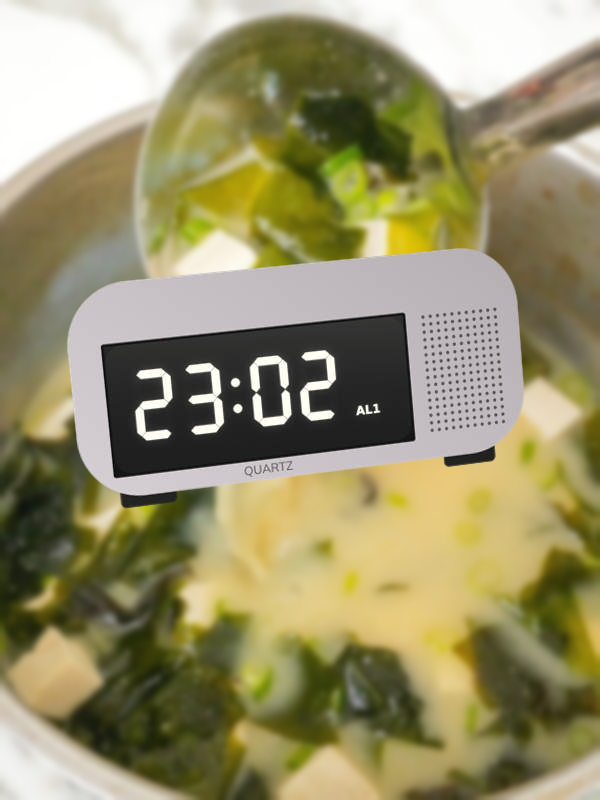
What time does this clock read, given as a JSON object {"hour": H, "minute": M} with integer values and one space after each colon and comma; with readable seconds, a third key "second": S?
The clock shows {"hour": 23, "minute": 2}
